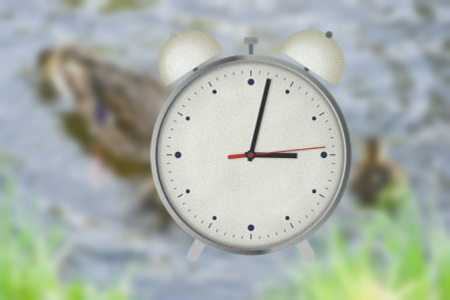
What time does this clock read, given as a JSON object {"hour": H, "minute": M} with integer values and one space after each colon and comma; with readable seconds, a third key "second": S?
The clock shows {"hour": 3, "minute": 2, "second": 14}
